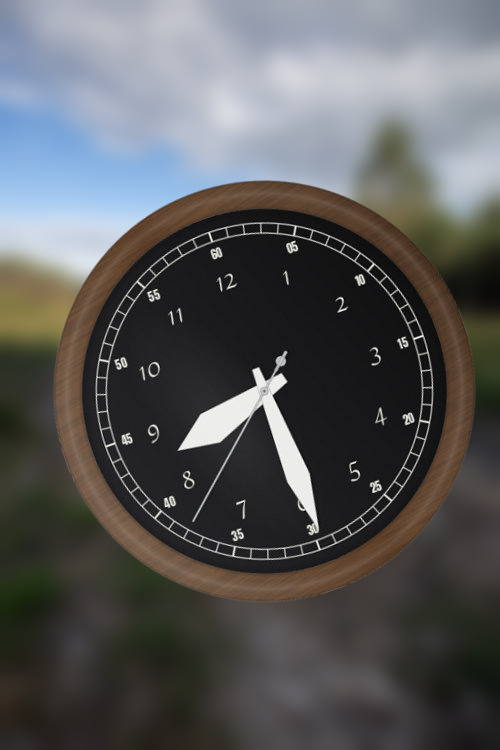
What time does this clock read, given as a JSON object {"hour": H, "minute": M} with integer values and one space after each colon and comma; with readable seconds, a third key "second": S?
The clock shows {"hour": 8, "minute": 29, "second": 38}
